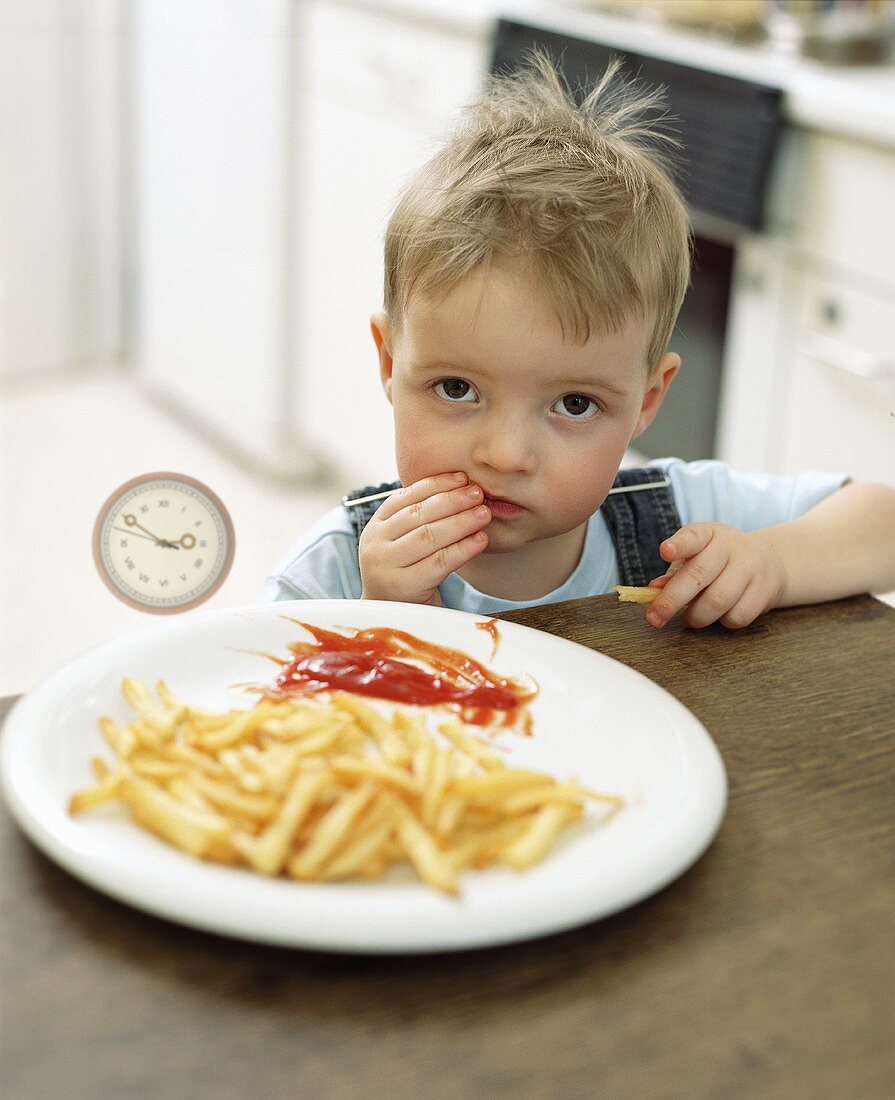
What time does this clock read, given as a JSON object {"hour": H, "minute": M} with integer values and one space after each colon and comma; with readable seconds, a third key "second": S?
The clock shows {"hour": 2, "minute": 50, "second": 48}
